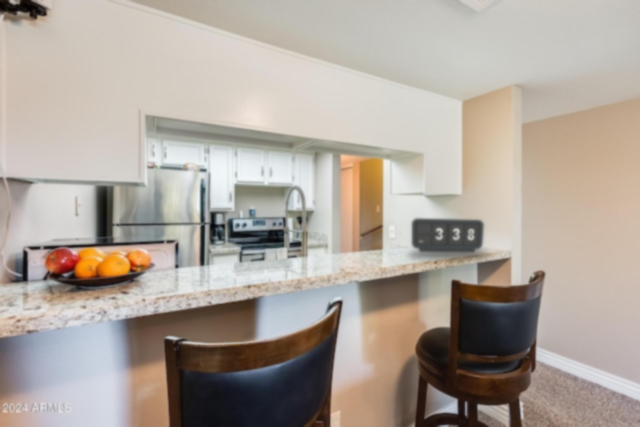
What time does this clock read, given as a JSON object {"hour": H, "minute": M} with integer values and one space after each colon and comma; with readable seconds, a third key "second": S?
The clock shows {"hour": 3, "minute": 38}
